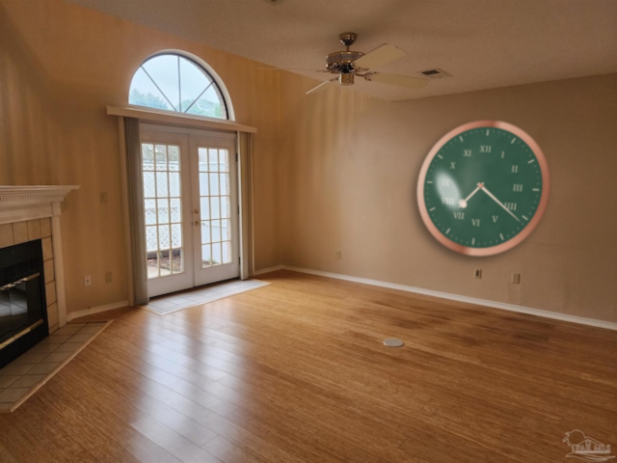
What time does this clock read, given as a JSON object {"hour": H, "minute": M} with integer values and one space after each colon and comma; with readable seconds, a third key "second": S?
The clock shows {"hour": 7, "minute": 21}
